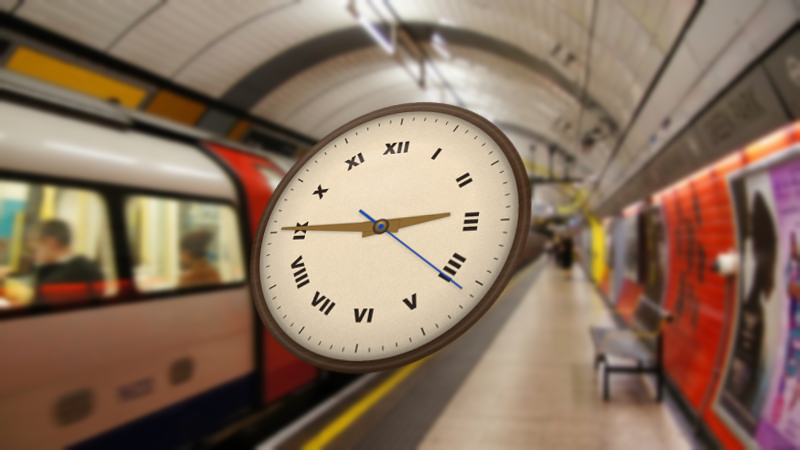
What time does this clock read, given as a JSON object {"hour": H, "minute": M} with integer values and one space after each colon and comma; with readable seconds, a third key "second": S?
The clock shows {"hour": 2, "minute": 45, "second": 21}
